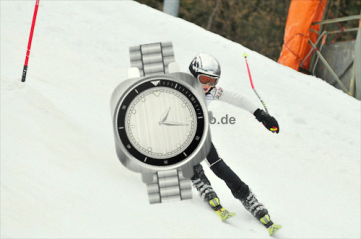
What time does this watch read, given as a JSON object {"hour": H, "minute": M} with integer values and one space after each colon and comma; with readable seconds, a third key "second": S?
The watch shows {"hour": 1, "minute": 17}
